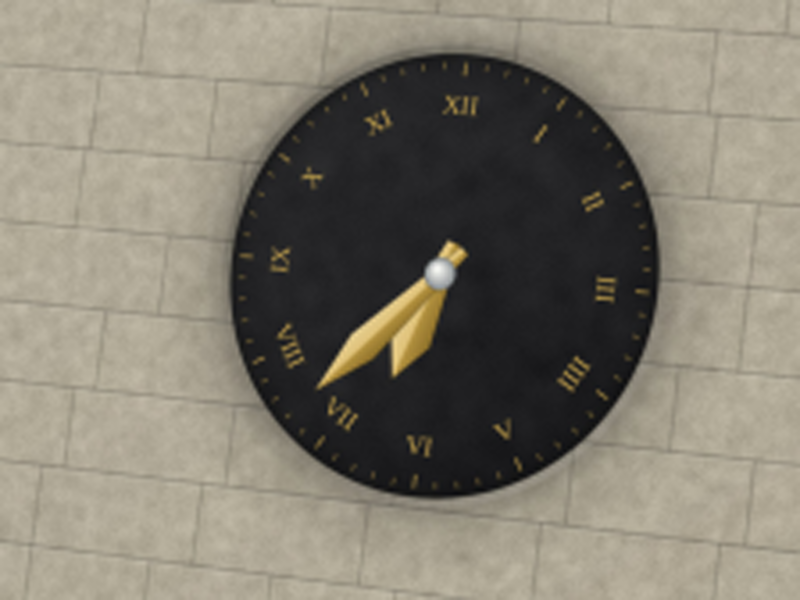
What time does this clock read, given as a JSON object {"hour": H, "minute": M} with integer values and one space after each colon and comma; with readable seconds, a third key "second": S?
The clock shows {"hour": 6, "minute": 37}
